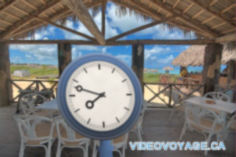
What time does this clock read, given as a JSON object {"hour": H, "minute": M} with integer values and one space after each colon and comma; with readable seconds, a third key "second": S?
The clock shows {"hour": 7, "minute": 48}
